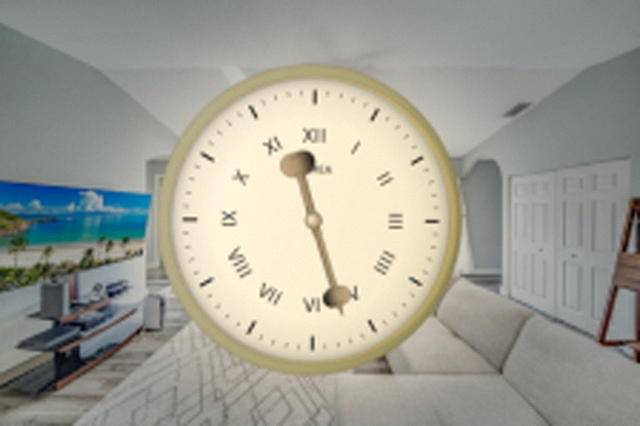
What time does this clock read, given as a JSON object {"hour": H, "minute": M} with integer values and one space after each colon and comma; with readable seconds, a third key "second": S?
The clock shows {"hour": 11, "minute": 27}
